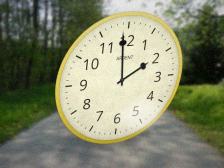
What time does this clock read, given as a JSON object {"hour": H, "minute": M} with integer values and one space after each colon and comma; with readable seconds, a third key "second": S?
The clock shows {"hour": 1, "minute": 59}
